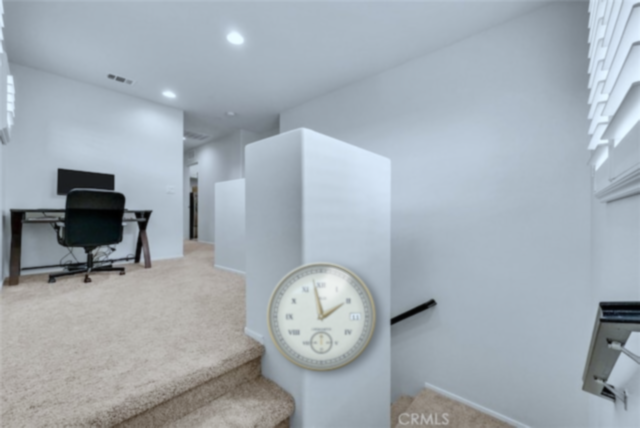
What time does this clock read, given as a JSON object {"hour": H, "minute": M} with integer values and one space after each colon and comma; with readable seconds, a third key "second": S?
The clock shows {"hour": 1, "minute": 58}
